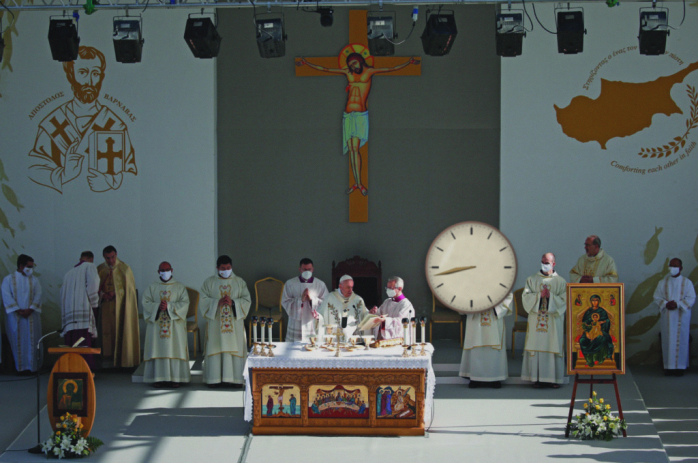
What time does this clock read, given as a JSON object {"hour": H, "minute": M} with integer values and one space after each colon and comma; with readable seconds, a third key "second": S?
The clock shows {"hour": 8, "minute": 43}
